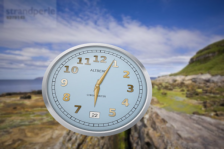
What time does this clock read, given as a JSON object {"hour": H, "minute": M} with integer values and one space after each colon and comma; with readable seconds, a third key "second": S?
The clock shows {"hour": 6, "minute": 4}
